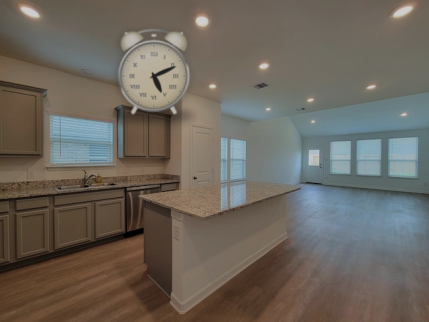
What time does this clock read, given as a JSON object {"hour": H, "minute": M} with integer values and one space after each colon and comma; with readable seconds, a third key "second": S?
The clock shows {"hour": 5, "minute": 11}
